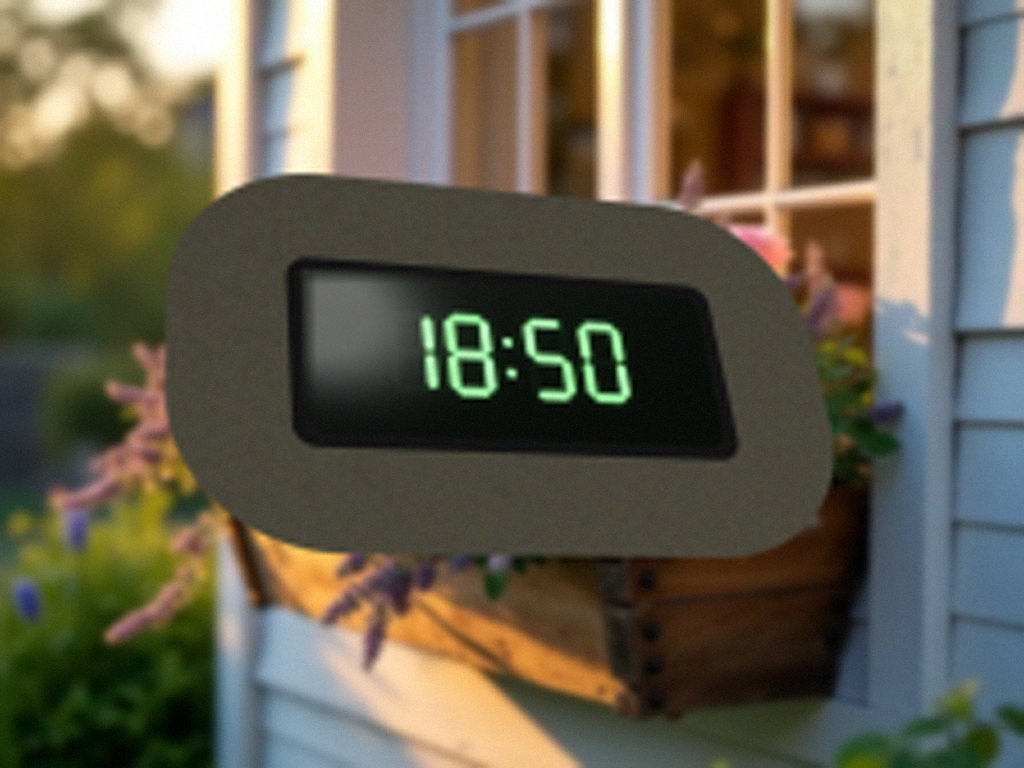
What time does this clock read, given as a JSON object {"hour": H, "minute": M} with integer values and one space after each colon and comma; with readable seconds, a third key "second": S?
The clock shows {"hour": 18, "minute": 50}
